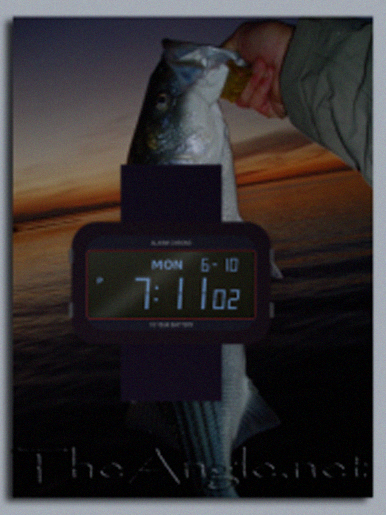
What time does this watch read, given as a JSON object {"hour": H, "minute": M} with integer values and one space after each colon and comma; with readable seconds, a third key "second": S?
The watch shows {"hour": 7, "minute": 11, "second": 2}
